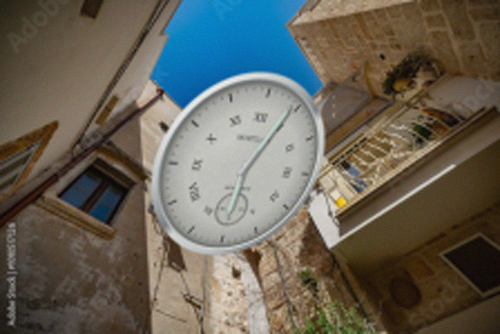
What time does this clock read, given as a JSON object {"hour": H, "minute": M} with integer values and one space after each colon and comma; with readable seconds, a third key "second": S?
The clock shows {"hour": 6, "minute": 4}
